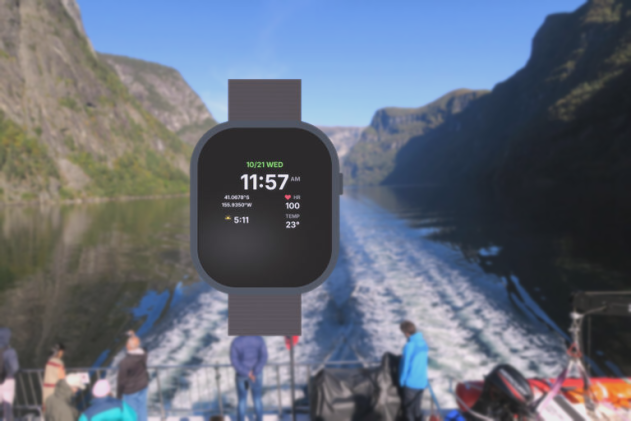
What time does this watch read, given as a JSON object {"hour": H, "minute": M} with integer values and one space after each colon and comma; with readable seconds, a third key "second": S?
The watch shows {"hour": 11, "minute": 57}
